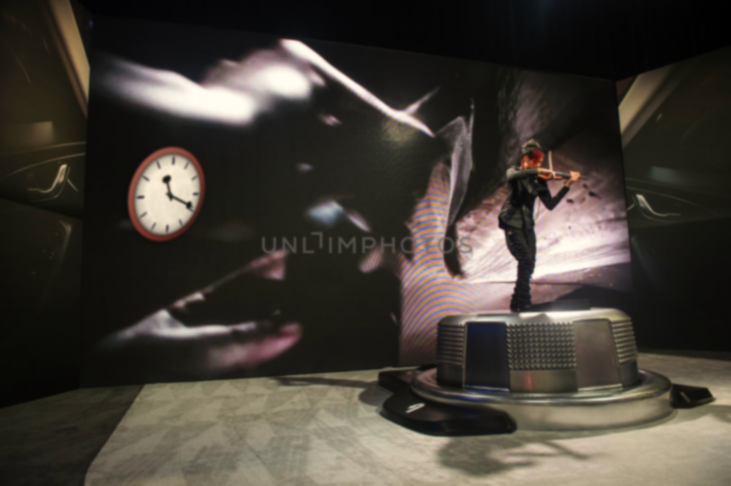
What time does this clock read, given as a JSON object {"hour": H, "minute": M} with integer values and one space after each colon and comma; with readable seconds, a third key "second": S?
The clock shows {"hour": 11, "minute": 19}
